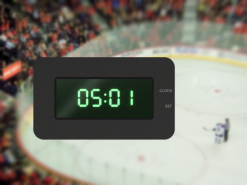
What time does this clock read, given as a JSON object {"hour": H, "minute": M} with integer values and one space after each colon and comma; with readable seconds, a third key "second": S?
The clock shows {"hour": 5, "minute": 1}
